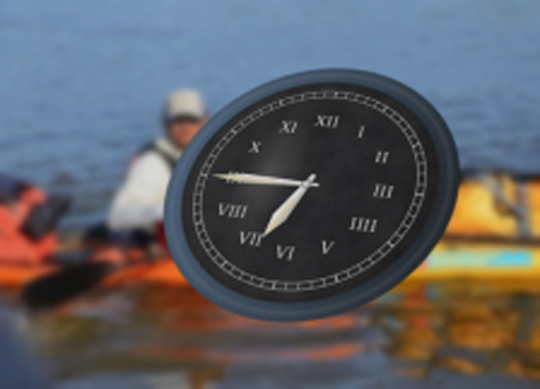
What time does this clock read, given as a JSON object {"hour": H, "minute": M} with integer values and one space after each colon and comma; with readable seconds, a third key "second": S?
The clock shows {"hour": 6, "minute": 45}
